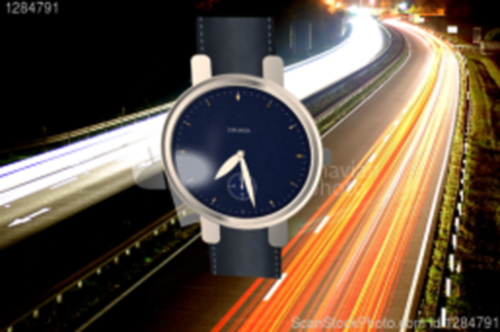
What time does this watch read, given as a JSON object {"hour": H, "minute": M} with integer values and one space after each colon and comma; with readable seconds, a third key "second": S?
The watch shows {"hour": 7, "minute": 28}
